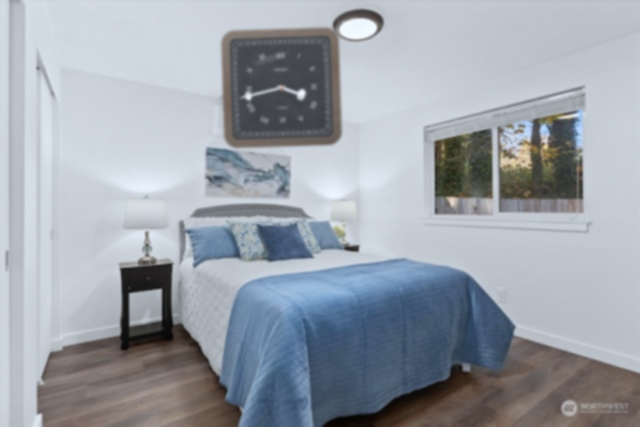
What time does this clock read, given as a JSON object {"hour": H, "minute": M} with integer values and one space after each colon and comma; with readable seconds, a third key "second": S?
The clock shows {"hour": 3, "minute": 43}
